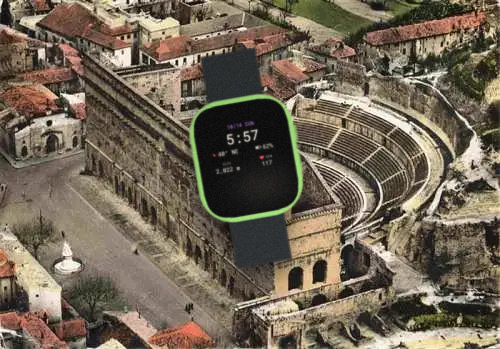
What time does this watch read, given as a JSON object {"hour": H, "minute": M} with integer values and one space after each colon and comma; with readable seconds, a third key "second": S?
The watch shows {"hour": 5, "minute": 57}
